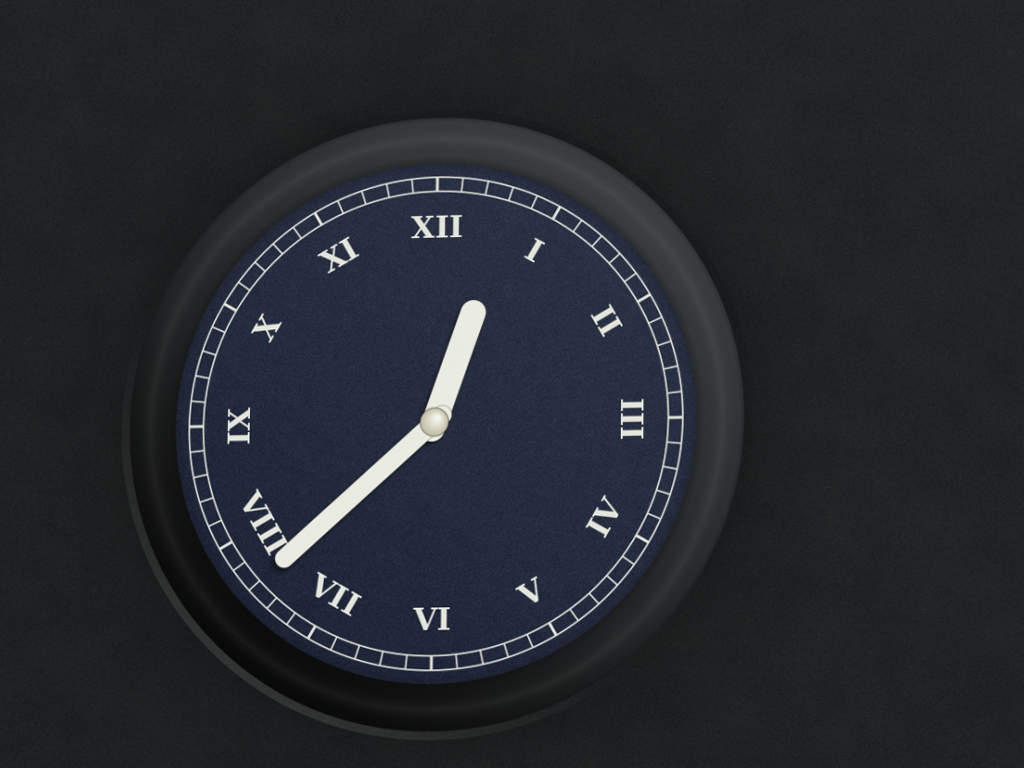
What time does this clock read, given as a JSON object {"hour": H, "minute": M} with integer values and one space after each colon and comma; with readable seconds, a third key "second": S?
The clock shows {"hour": 12, "minute": 38}
